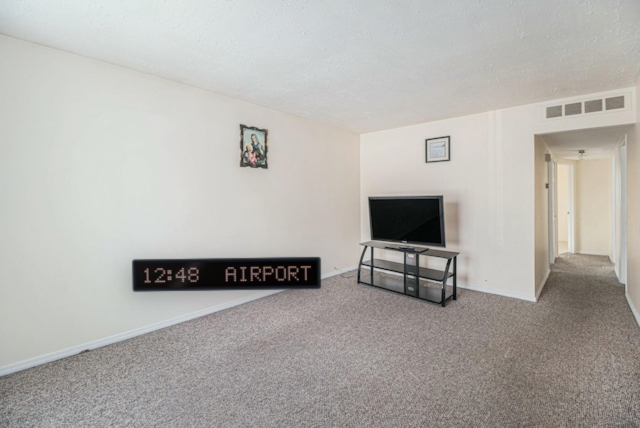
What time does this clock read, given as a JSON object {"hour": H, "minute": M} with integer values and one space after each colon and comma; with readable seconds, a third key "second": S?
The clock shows {"hour": 12, "minute": 48}
